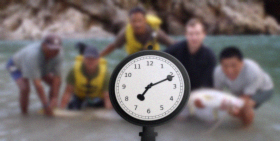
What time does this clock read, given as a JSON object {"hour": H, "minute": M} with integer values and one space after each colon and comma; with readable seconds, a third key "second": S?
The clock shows {"hour": 7, "minute": 11}
